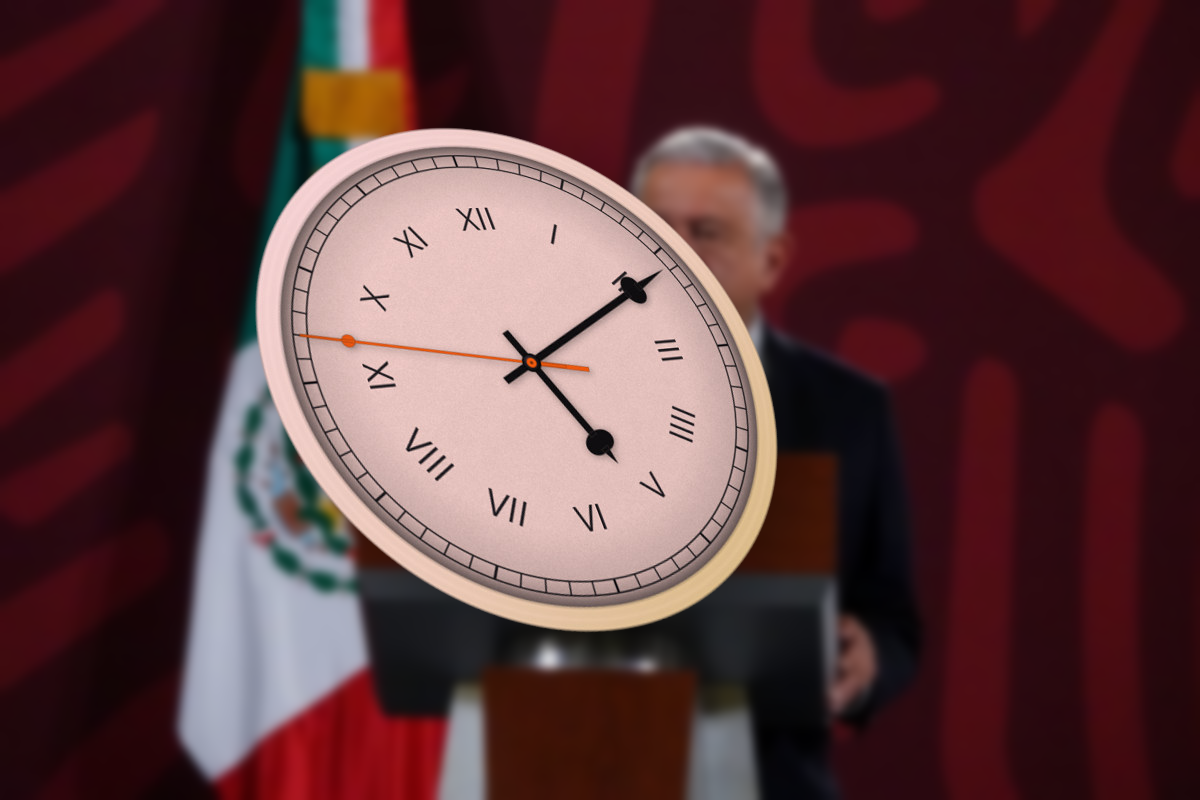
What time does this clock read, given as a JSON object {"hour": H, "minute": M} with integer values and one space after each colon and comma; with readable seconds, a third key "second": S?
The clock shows {"hour": 5, "minute": 10, "second": 47}
